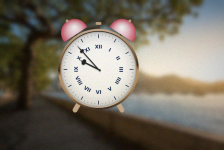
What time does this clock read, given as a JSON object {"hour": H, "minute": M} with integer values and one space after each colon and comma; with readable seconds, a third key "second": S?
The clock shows {"hour": 9, "minute": 53}
